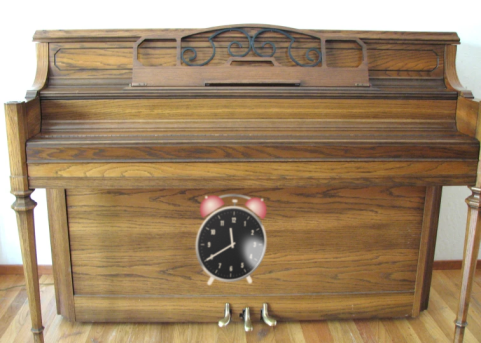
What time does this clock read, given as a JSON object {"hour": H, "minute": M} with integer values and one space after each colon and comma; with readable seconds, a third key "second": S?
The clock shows {"hour": 11, "minute": 40}
